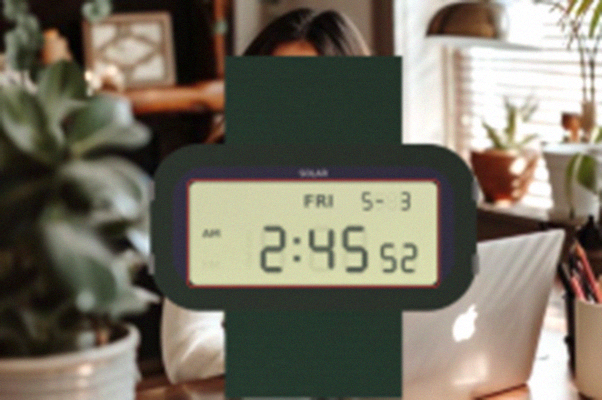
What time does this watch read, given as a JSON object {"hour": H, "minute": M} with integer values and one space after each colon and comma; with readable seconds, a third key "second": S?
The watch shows {"hour": 2, "minute": 45, "second": 52}
